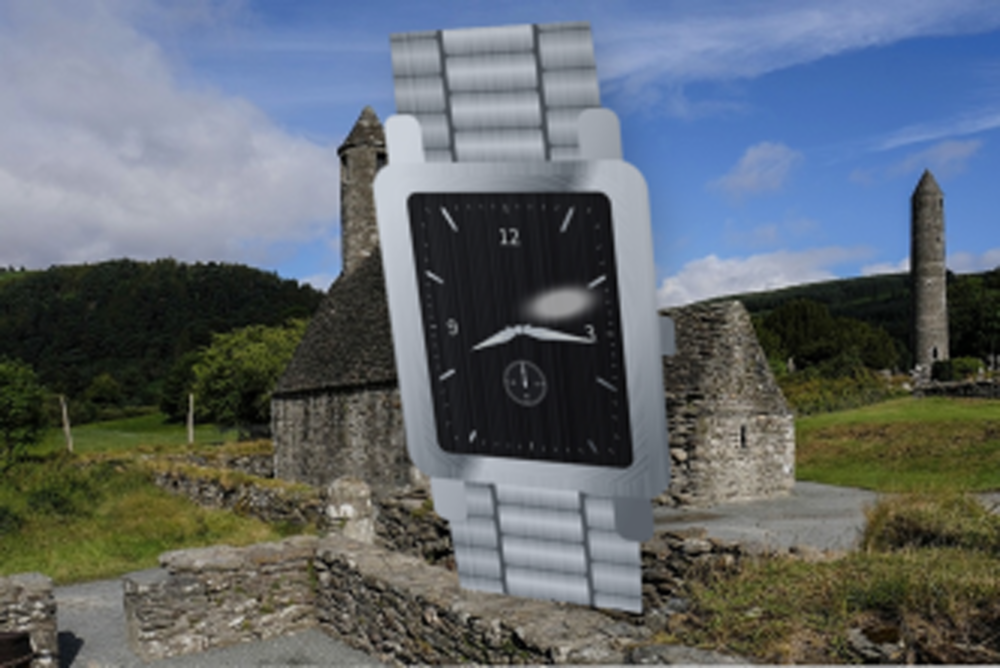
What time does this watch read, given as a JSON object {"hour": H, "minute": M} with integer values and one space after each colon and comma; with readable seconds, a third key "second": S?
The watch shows {"hour": 8, "minute": 16}
